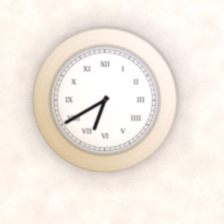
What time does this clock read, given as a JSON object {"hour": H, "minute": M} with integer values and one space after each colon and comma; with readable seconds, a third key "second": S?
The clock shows {"hour": 6, "minute": 40}
